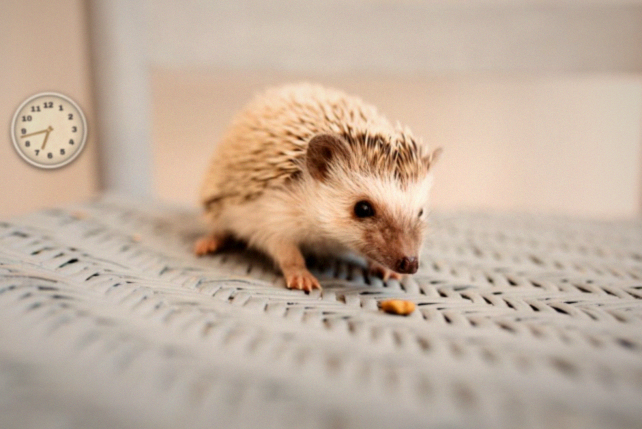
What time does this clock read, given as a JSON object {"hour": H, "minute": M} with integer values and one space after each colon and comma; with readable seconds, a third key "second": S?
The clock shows {"hour": 6, "minute": 43}
